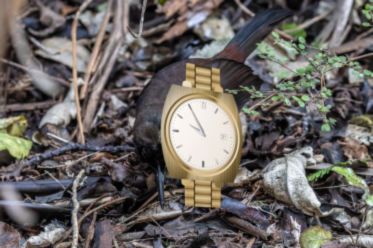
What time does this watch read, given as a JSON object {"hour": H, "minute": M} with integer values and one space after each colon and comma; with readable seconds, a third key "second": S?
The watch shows {"hour": 9, "minute": 55}
